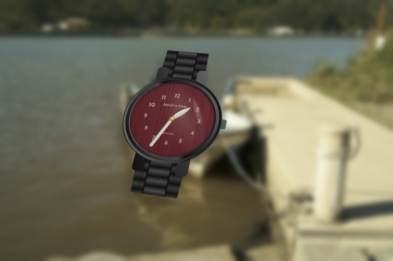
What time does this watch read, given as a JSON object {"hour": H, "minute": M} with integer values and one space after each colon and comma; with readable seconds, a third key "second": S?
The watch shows {"hour": 1, "minute": 34}
